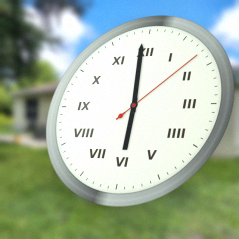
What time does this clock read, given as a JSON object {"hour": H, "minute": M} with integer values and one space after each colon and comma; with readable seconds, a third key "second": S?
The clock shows {"hour": 5, "minute": 59, "second": 8}
